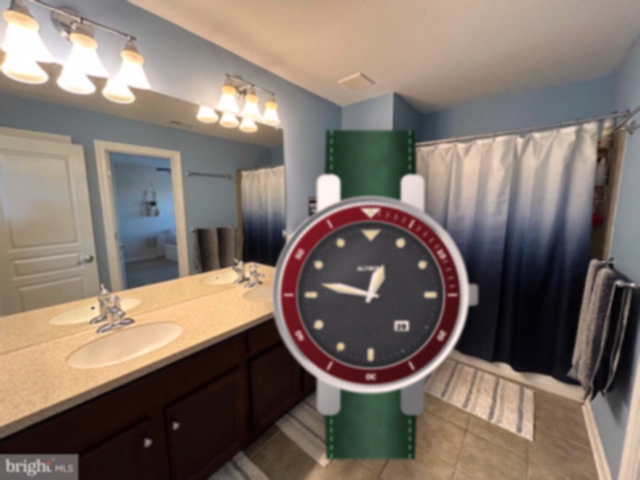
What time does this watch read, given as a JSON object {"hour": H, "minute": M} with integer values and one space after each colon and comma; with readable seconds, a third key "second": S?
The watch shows {"hour": 12, "minute": 47}
